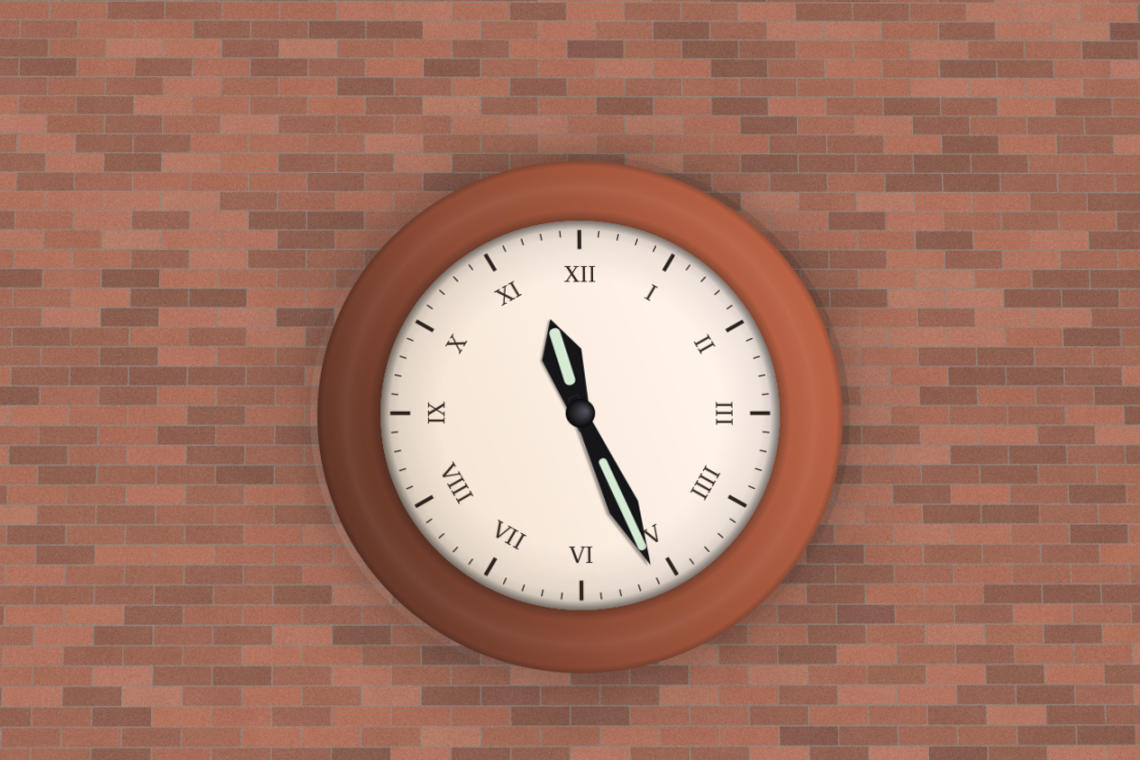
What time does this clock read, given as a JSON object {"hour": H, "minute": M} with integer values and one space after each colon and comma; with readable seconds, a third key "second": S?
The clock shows {"hour": 11, "minute": 26}
